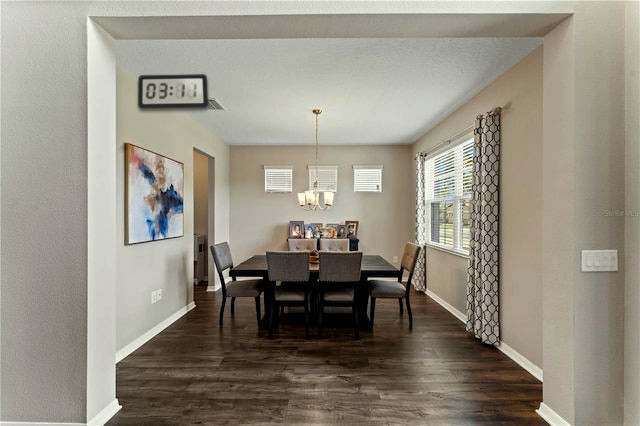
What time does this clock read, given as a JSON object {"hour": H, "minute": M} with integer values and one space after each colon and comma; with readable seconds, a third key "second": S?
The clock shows {"hour": 3, "minute": 11}
